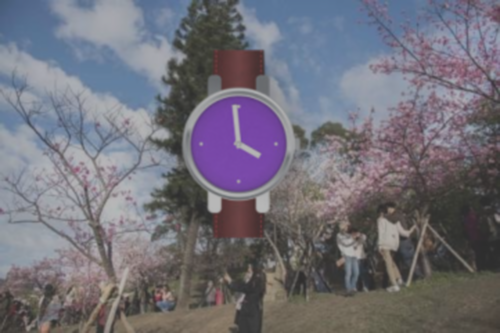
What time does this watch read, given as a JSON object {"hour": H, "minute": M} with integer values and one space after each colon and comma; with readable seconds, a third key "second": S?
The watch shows {"hour": 3, "minute": 59}
